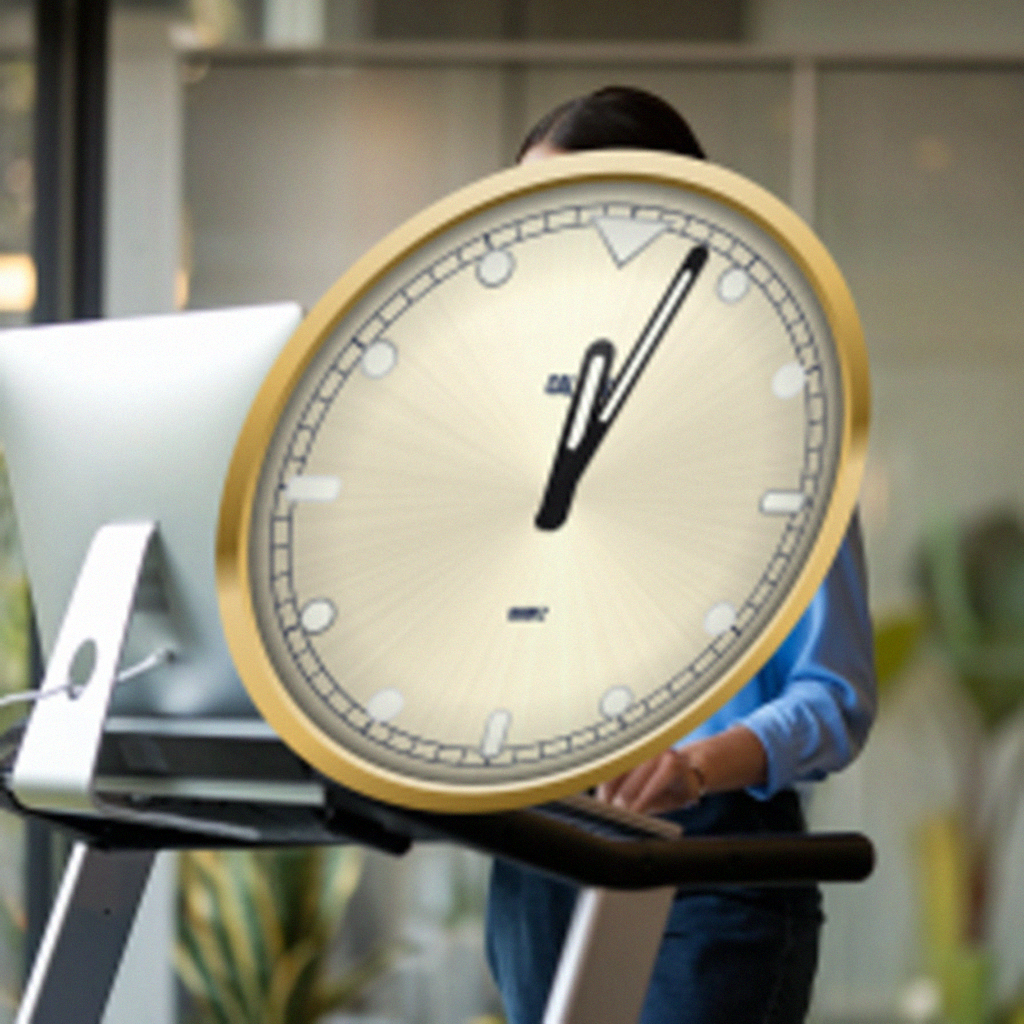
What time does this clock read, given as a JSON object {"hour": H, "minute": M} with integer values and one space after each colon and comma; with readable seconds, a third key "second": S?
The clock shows {"hour": 12, "minute": 3}
